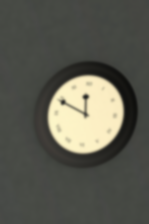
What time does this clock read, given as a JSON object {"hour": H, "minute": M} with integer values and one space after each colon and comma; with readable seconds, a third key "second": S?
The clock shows {"hour": 11, "minute": 49}
